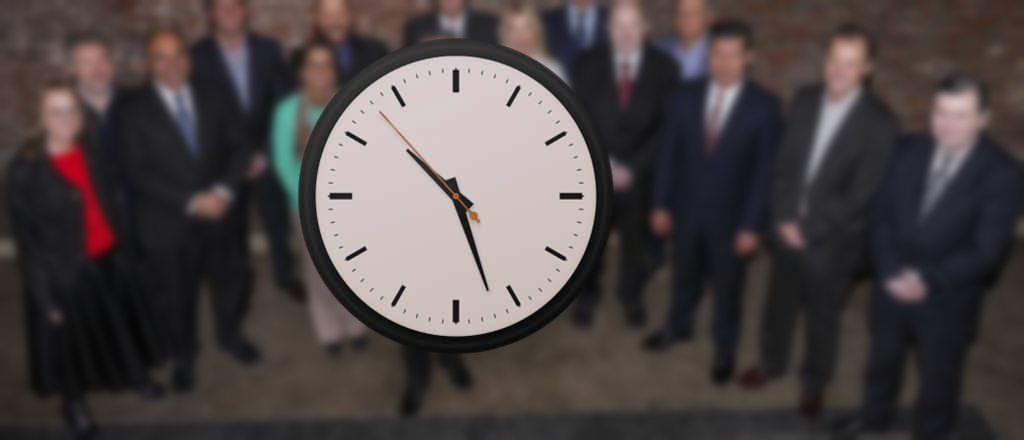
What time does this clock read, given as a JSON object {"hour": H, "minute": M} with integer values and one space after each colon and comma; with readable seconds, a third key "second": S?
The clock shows {"hour": 10, "minute": 26, "second": 53}
